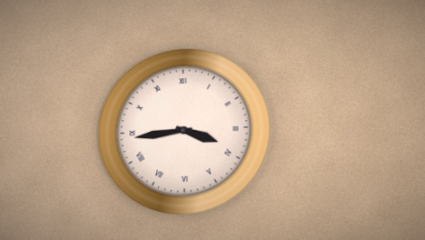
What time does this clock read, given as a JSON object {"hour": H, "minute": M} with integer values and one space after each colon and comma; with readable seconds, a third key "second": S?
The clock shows {"hour": 3, "minute": 44}
